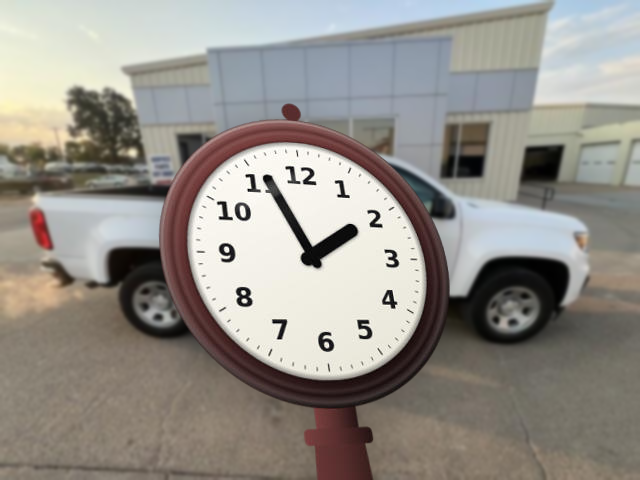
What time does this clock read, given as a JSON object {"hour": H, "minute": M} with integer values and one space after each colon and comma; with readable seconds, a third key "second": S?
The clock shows {"hour": 1, "minute": 56}
